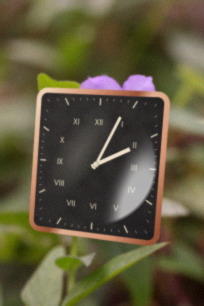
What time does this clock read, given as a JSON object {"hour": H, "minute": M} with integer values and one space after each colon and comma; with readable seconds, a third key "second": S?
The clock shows {"hour": 2, "minute": 4}
